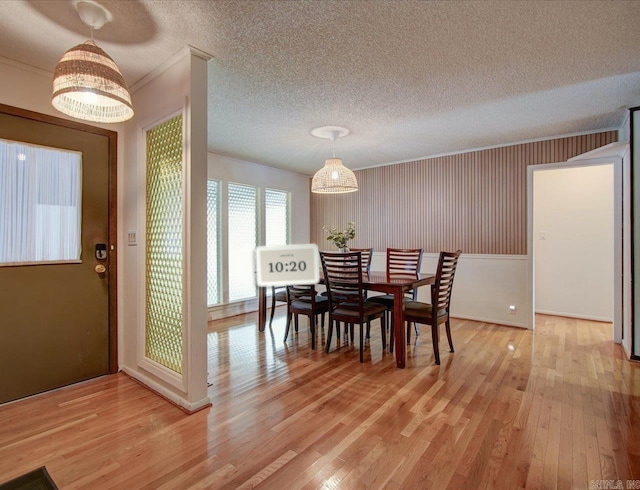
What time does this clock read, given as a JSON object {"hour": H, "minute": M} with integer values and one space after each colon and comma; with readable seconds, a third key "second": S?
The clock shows {"hour": 10, "minute": 20}
